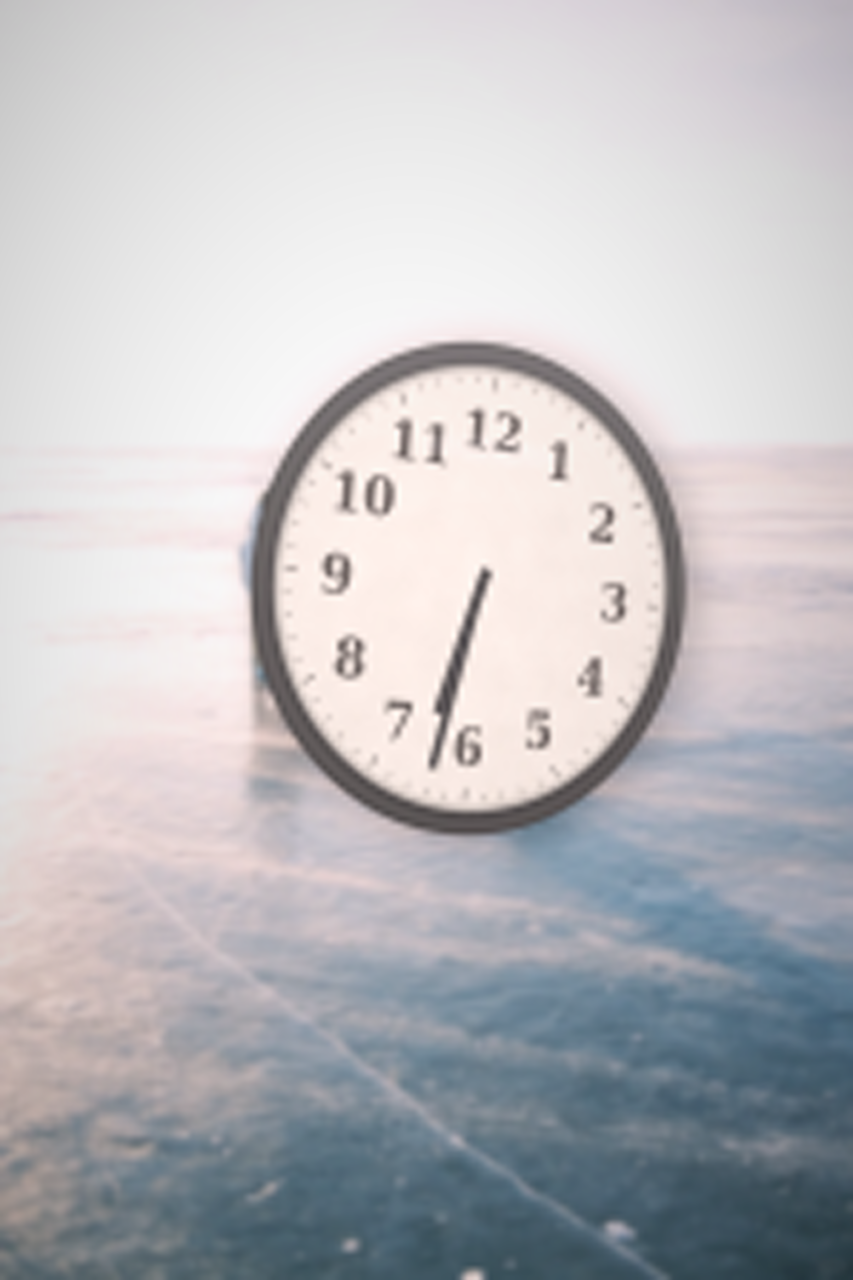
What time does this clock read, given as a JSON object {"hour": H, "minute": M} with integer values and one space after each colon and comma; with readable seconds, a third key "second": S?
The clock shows {"hour": 6, "minute": 32}
